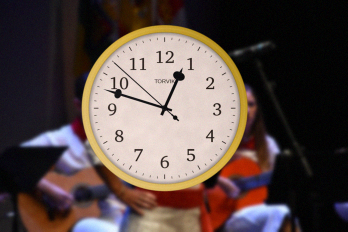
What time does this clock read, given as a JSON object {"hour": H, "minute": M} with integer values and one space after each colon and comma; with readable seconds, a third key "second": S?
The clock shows {"hour": 12, "minute": 47, "second": 52}
